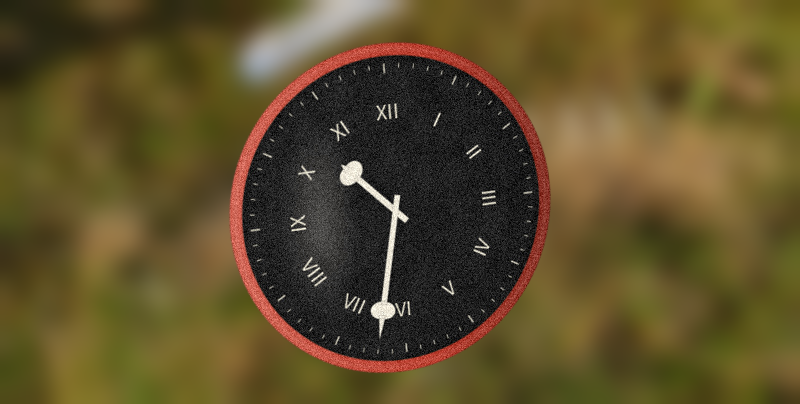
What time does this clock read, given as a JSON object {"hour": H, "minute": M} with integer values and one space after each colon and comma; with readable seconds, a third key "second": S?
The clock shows {"hour": 10, "minute": 32}
